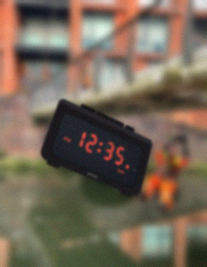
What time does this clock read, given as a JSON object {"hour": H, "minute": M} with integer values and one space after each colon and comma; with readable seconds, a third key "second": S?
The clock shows {"hour": 12, "minute": 35}
